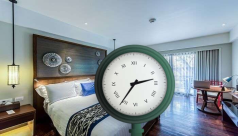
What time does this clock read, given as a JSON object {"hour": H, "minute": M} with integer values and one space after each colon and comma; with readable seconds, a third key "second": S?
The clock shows {"hour": 2, "minute": 36}
